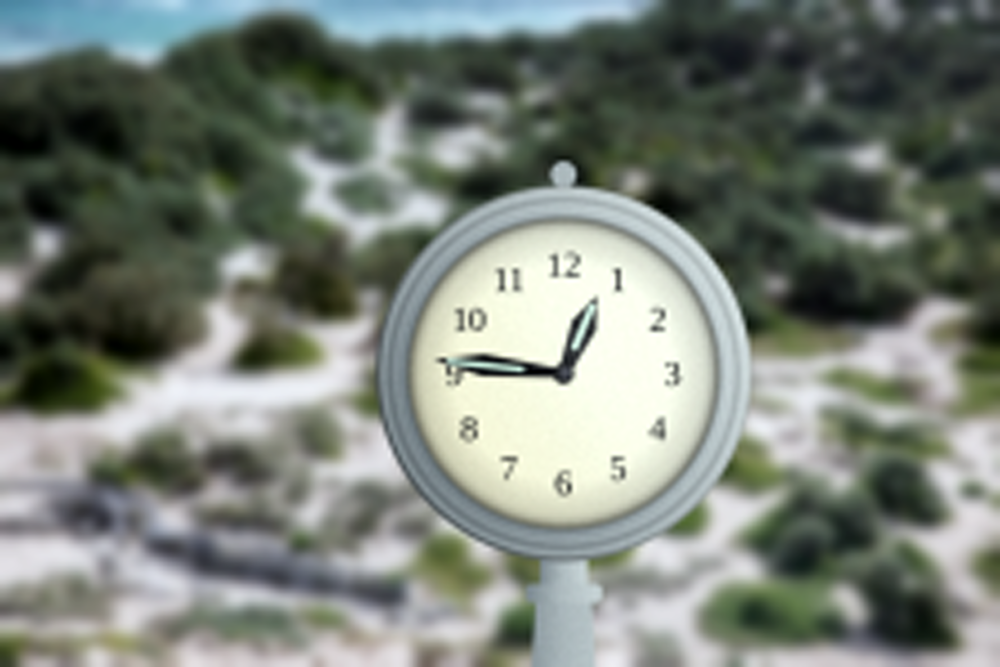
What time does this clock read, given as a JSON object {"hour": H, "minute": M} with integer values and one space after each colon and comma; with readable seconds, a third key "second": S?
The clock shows {"hour": 12, "minute": 46}
